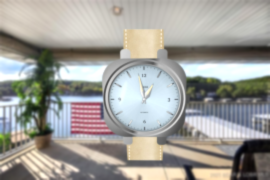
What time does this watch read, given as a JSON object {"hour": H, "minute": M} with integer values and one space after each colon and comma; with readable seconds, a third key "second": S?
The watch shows {"hour": 12, "minute": 58}
